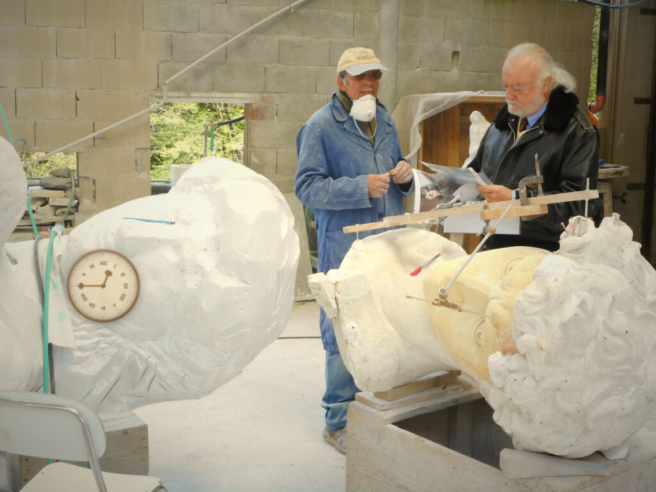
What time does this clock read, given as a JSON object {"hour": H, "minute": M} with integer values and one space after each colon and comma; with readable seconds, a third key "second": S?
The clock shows {"hour": 12, "minute": 45}
